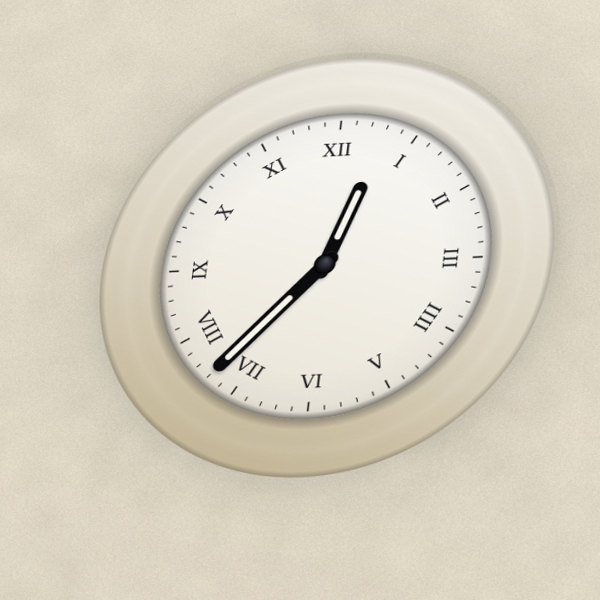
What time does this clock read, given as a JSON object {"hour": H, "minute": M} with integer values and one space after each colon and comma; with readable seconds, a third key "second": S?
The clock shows {"hour": 12, "minute": 37}
